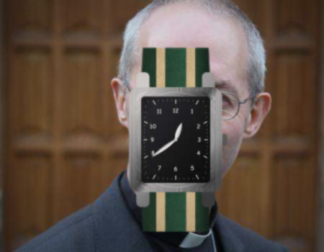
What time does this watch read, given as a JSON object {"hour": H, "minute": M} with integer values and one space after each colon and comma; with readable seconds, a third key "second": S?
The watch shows {"hour": 12, "minute": 39}
